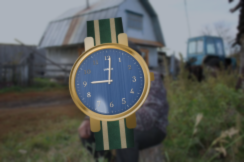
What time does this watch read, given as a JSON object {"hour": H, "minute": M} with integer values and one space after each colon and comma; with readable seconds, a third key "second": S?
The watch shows {"hour": 9, "minute": 1}
